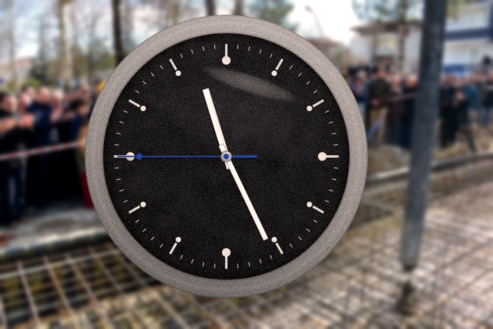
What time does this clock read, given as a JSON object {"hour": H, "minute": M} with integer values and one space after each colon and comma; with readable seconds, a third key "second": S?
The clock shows {"hour": 11, "minute": 25, "second": 45}
